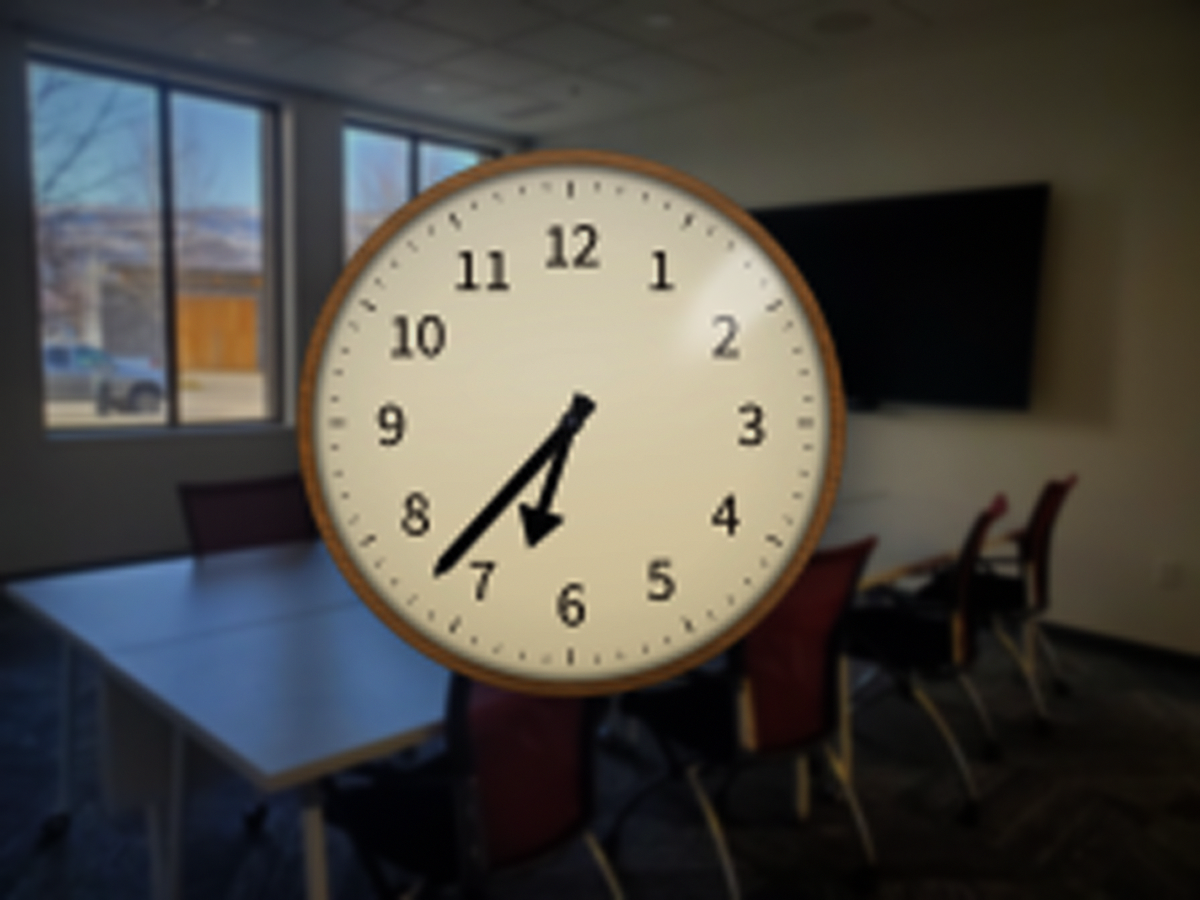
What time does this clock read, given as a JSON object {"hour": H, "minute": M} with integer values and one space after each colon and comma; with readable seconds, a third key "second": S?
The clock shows {"hour": 6, "minute": 37}
